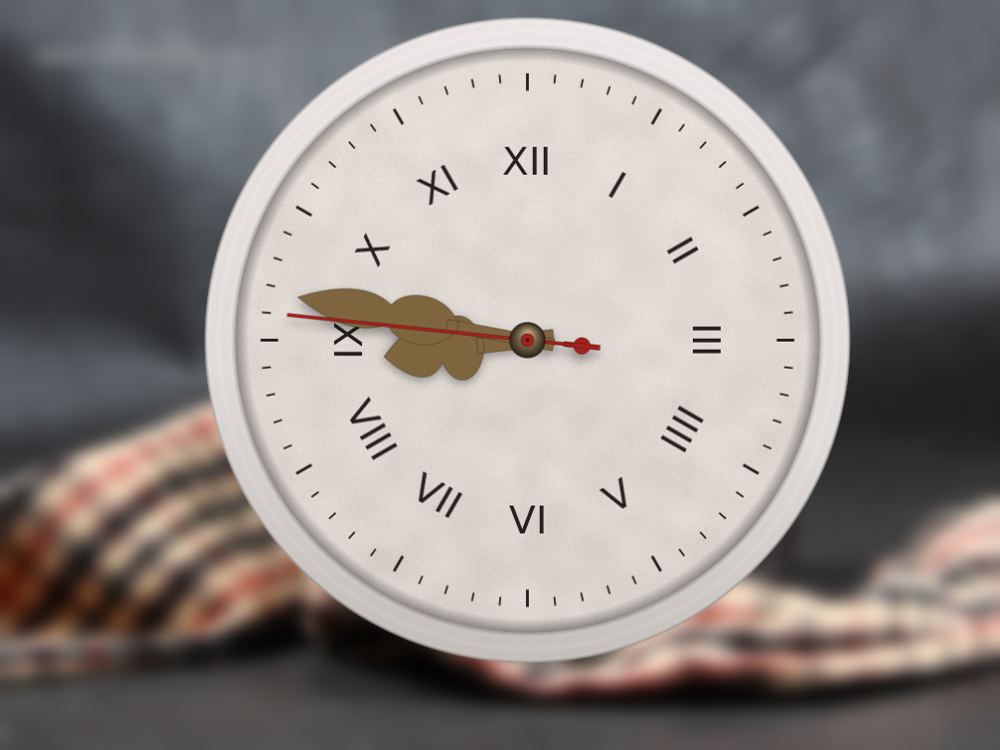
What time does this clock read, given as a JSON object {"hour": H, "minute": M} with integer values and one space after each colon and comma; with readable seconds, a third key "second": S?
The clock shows {"hour": 8, "minute": 46, "second": 46}
